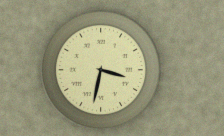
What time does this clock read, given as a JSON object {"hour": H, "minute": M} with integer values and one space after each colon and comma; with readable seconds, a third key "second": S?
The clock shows {"hour": 3, "minute": 32}
